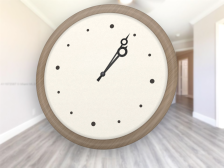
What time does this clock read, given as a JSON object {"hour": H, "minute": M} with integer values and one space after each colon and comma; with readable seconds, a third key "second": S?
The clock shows {"hour": 1, "minute": 4}
